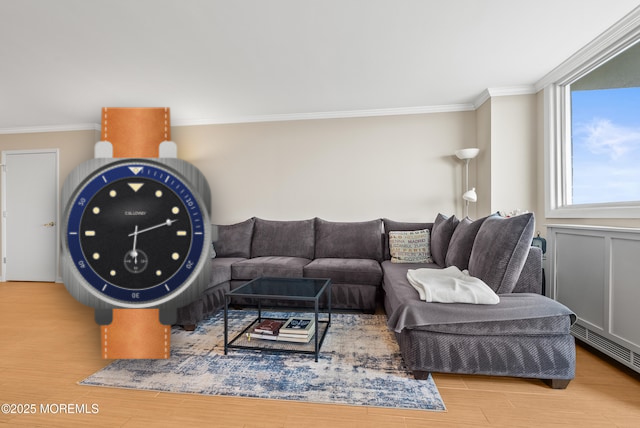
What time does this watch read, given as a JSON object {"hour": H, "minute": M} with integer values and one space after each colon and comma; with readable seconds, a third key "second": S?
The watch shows {"hour": 6, "minute": 12}
